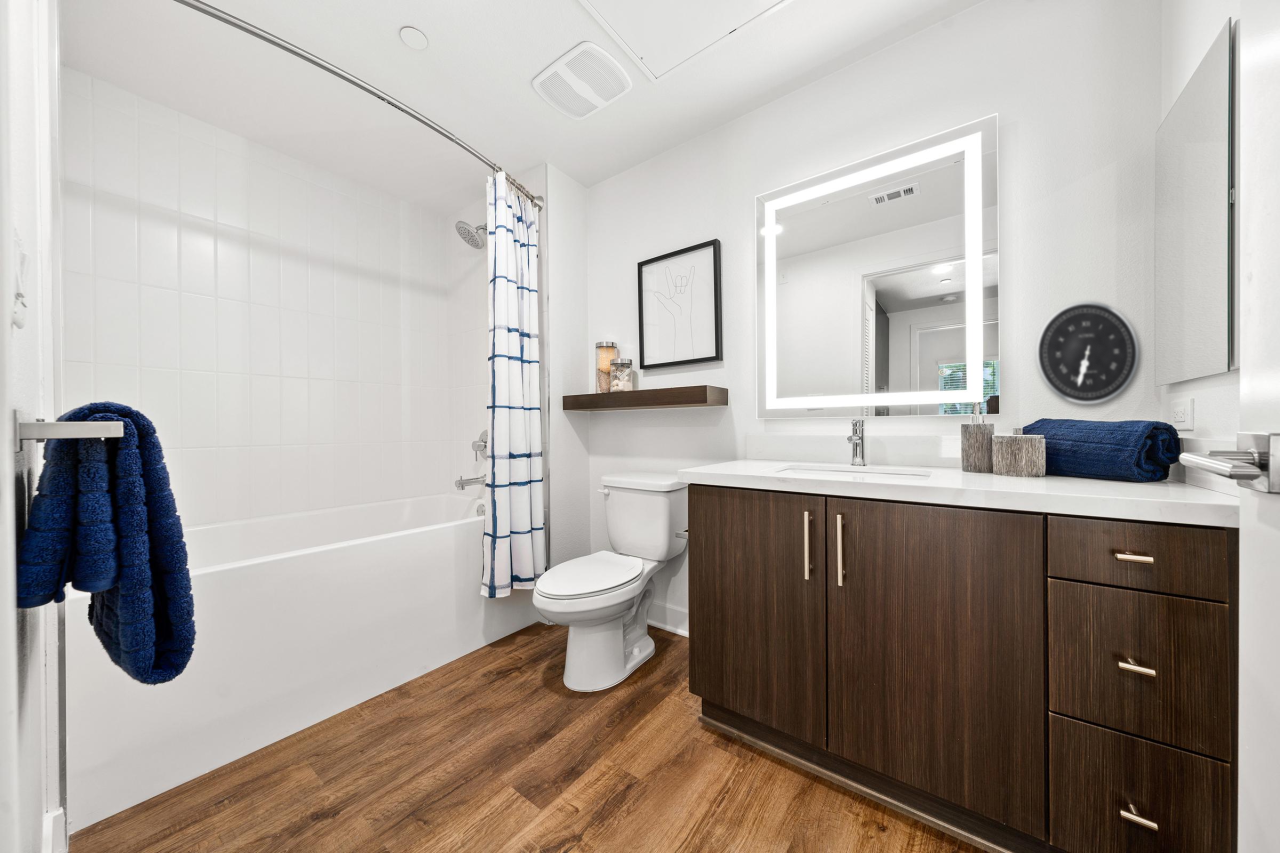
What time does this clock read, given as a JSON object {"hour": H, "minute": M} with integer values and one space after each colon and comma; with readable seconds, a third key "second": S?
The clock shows {"hour": 6, "minute": 33}
